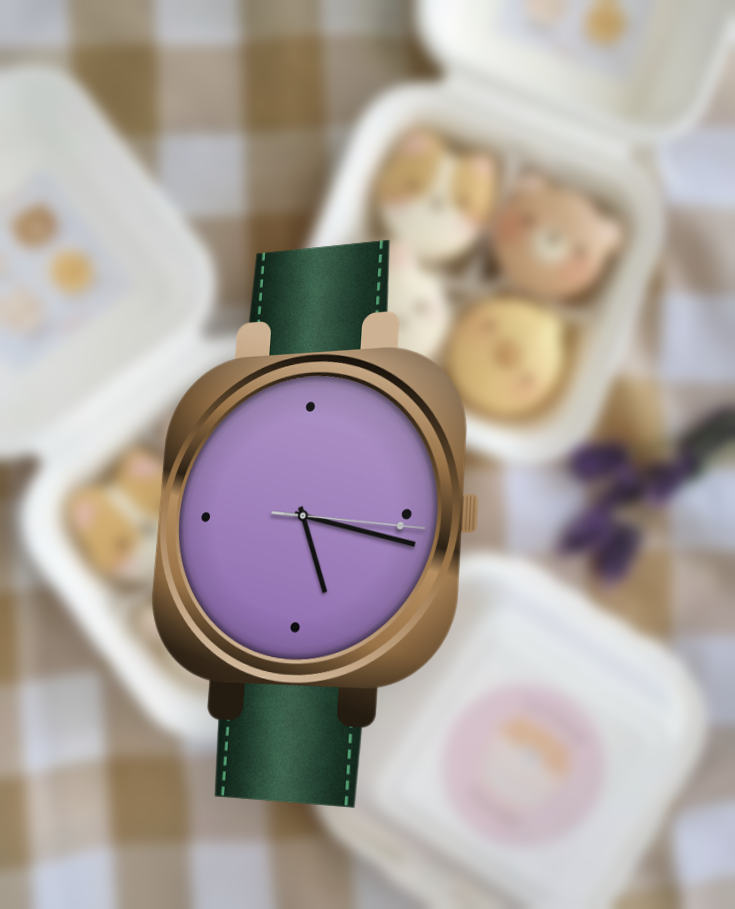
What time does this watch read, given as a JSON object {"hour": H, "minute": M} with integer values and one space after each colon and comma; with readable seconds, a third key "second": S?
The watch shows {"hour": 5, "minute": 17, "second": 16}
